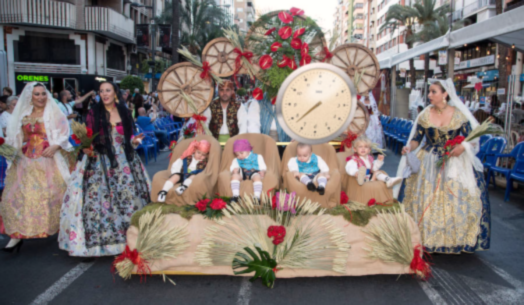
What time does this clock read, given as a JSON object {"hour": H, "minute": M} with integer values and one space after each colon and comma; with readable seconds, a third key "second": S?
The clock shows {"hour": 7, "minute": 38}
